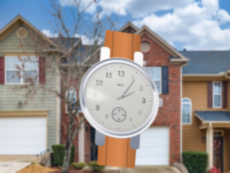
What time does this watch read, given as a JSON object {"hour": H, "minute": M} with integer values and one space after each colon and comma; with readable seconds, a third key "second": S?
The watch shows {"hour": 2, "minute": 6}
